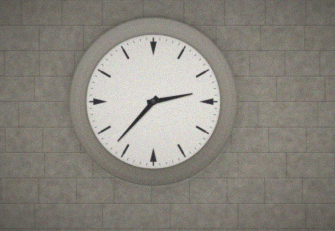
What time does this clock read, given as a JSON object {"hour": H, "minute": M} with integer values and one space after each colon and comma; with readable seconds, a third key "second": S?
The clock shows {"hour": 2, "minute": 37}
